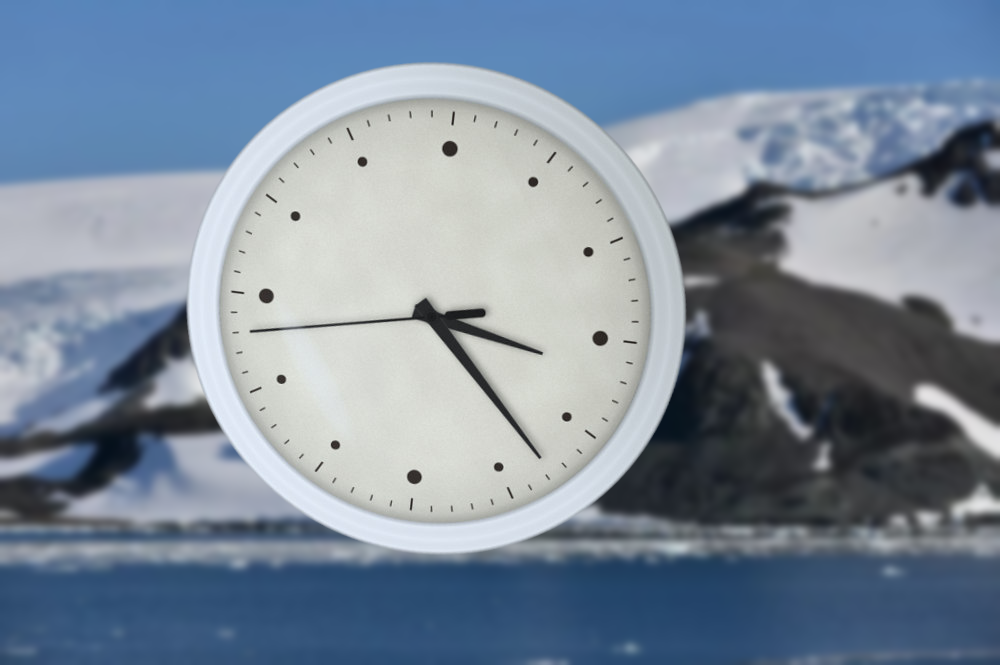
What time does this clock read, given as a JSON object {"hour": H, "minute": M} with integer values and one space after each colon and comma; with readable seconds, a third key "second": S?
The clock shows {"hour": 3, "minute": 22, "second": 43}
